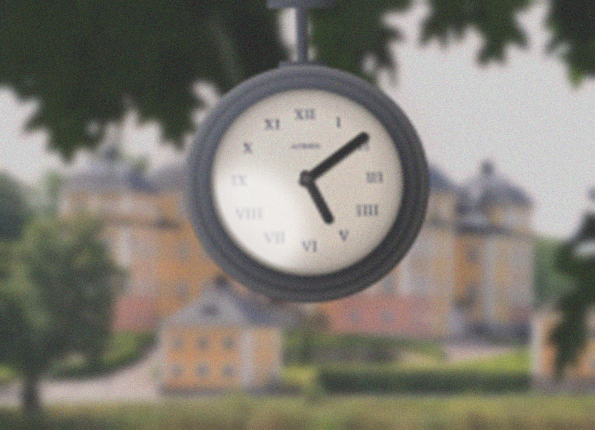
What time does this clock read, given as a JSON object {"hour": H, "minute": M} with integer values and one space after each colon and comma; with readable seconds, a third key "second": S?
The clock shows {"hour": 5, "minute": 9}
